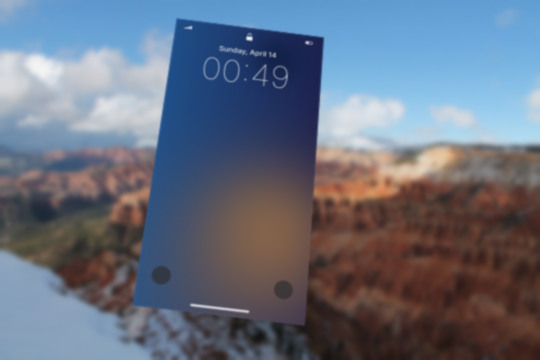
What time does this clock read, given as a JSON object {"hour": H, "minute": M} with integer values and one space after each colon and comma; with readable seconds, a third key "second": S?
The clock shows {"hour": 0, "minute": 49}
